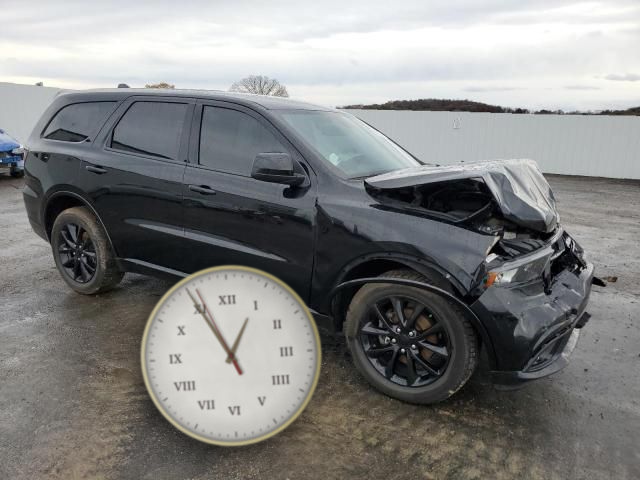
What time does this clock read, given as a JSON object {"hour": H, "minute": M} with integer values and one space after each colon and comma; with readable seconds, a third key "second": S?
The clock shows {"hour": 12, "minute": 54, "second": 56}
